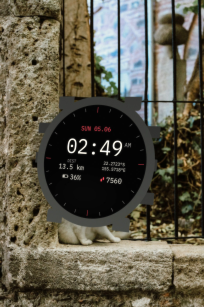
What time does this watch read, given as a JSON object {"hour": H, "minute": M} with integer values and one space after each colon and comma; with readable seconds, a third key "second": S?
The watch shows {"hour": 2, "minute": 49}
